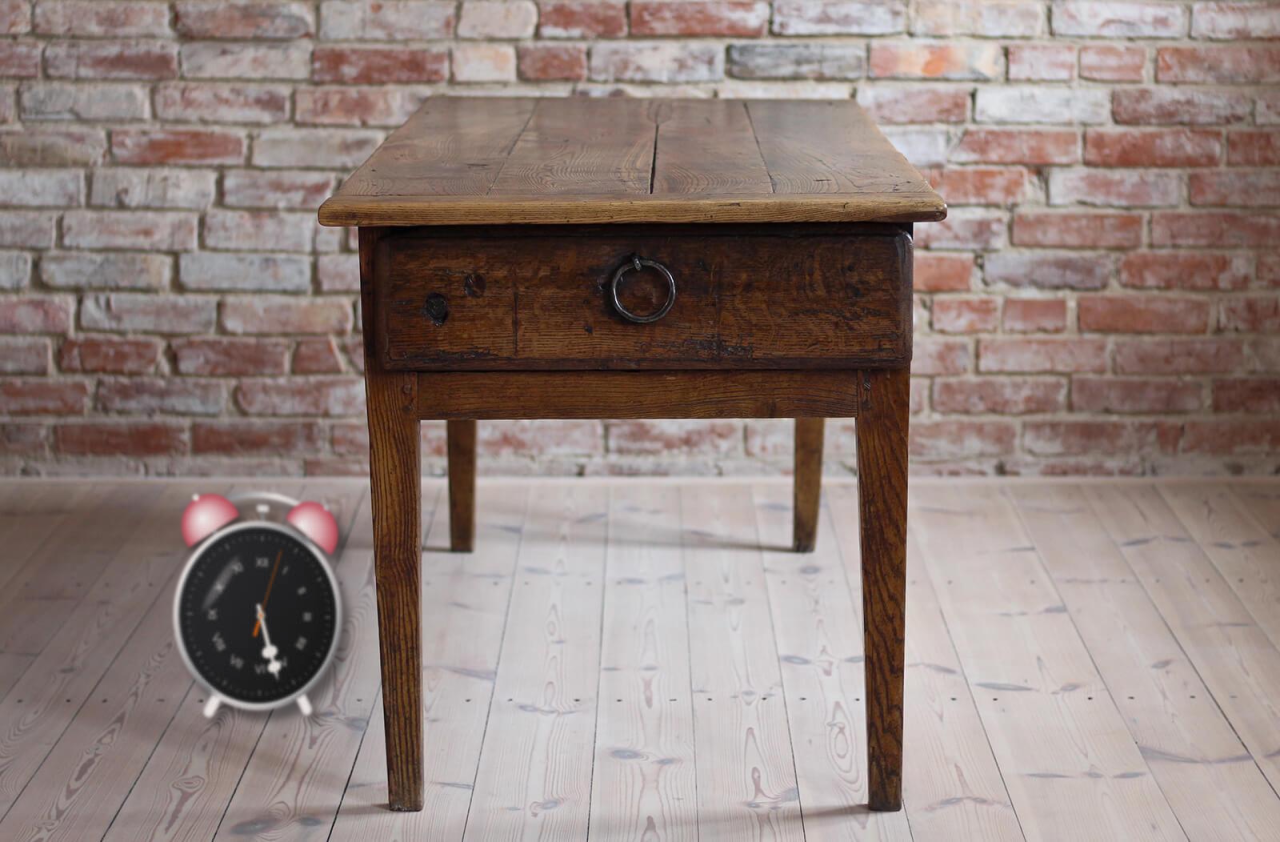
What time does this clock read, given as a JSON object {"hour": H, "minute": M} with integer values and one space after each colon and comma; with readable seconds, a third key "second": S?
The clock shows {"hour": 5, "minute": 27, "second": 3}
